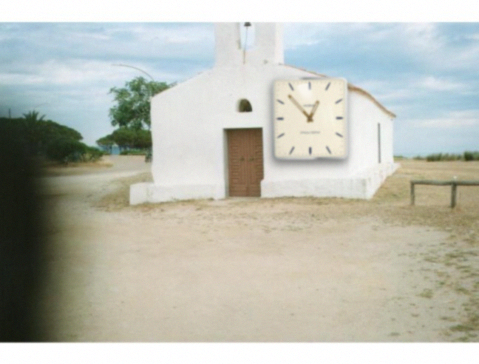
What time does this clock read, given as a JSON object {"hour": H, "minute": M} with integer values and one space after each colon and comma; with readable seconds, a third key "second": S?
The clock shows {"hour": 12, "minute": 53}
